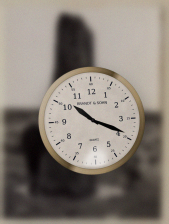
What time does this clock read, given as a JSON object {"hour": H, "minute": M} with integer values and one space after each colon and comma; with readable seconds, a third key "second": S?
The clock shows {"hour": 10, "minute": 19}
